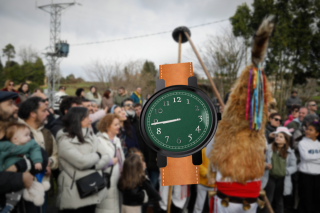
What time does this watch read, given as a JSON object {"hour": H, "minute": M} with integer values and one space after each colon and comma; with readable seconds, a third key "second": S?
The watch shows {"hour": 8, "minute": 44}
